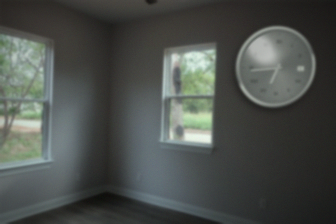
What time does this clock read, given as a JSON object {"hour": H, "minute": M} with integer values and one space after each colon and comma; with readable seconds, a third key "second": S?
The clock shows {"hour": 6, "minute": 44}
